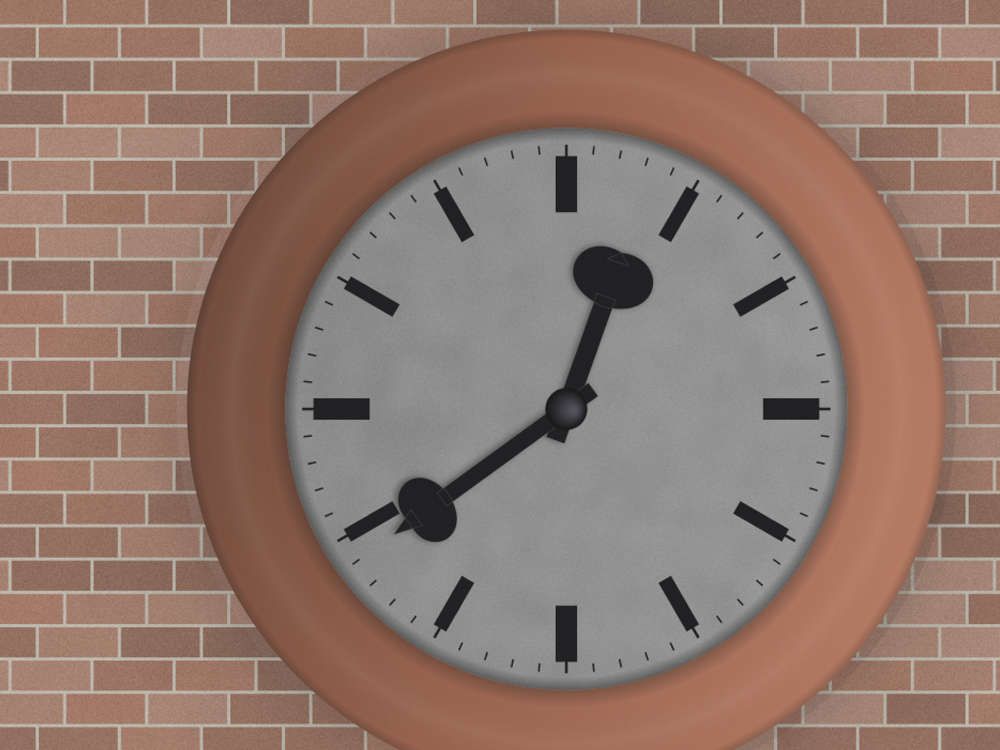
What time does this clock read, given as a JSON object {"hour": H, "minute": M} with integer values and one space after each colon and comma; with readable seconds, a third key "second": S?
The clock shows {"hour": 12, "minute": 39}
